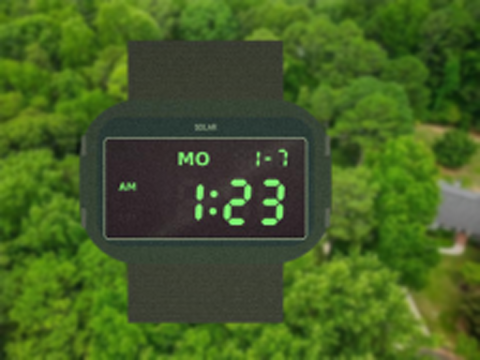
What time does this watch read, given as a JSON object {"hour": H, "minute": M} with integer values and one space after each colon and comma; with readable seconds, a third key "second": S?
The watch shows {"hour": 1, "minute": 23}
